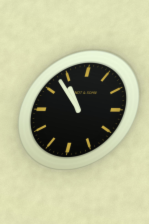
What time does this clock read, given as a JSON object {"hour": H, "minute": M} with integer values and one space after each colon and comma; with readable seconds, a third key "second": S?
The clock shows {"hour": 10, "minute": 53}
